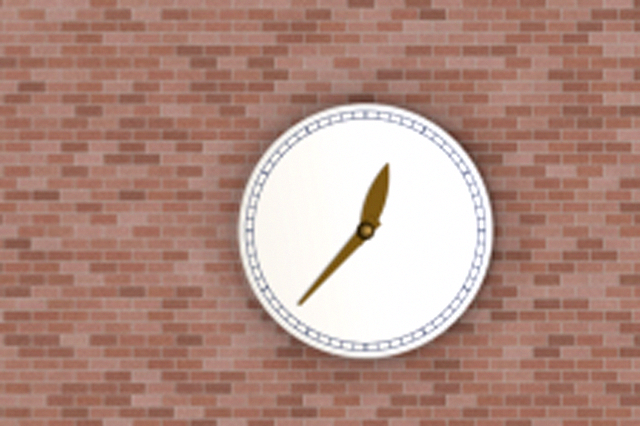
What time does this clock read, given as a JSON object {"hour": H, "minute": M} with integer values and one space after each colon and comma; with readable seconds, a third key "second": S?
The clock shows {"hour": 12, "minute": 37}
